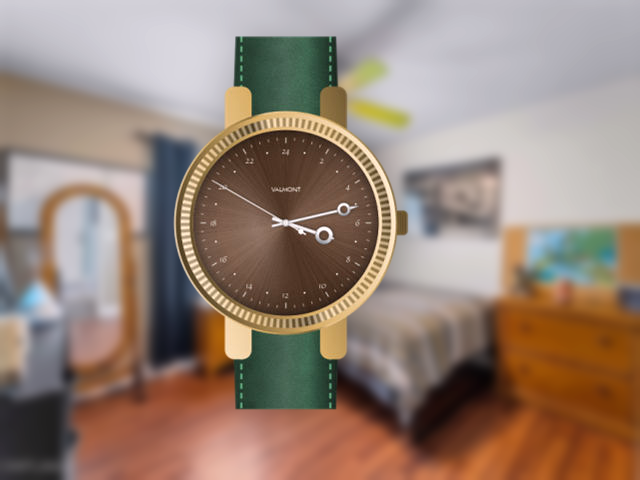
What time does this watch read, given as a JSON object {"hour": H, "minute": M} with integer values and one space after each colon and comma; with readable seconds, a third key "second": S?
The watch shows {"hour": 7, "minute": 12, "second": 50}
